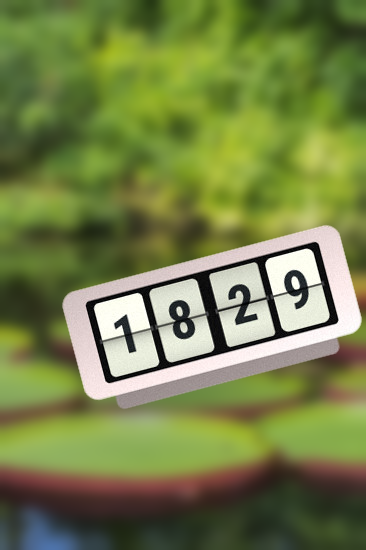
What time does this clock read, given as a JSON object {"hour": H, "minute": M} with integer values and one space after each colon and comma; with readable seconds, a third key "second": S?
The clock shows {"hour": 18, "minute": 29}
